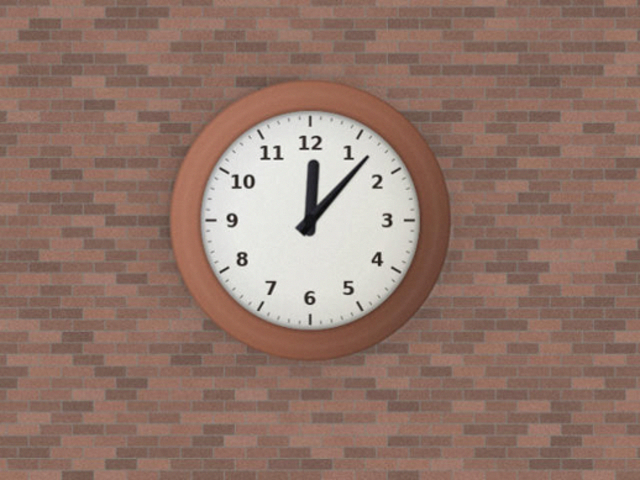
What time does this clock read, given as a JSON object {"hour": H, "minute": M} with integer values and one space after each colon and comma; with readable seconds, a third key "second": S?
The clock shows {"hour": 12, "minute": 7}
